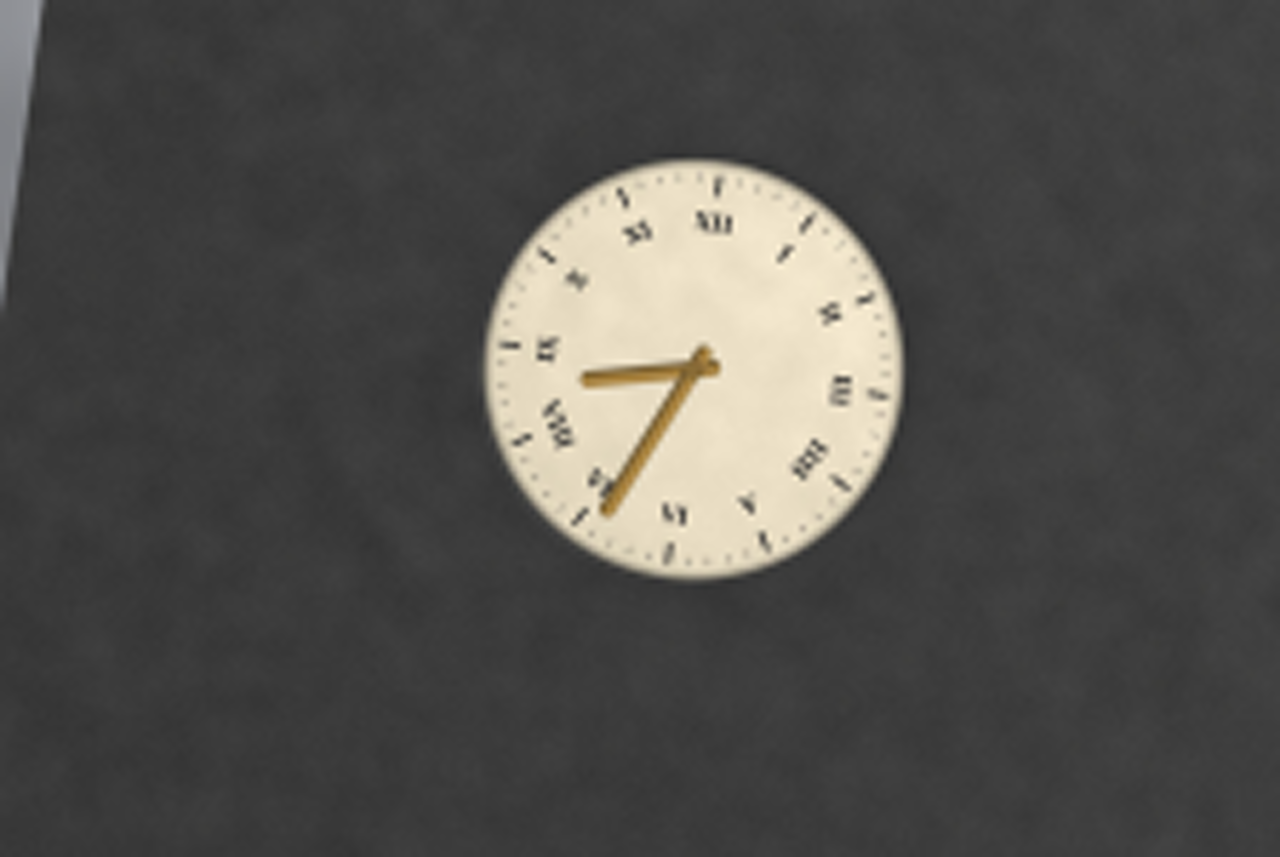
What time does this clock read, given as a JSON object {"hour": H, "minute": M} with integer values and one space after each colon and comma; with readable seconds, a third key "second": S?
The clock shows {"hour": 8, "minute": 34}
